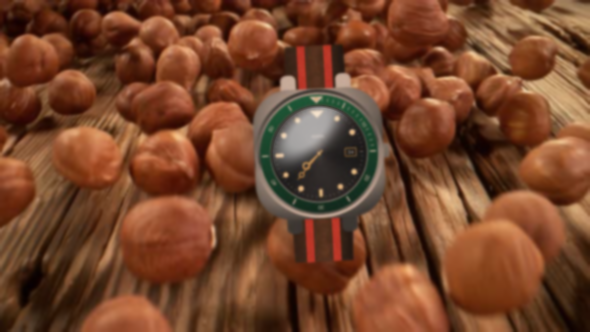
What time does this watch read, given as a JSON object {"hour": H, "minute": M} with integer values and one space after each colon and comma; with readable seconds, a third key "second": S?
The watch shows {"hour": 7, "minute": 37}
